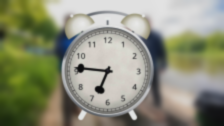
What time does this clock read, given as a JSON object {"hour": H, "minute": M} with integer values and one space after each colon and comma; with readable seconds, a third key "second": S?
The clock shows {"hour": 6, "minute": 46}
